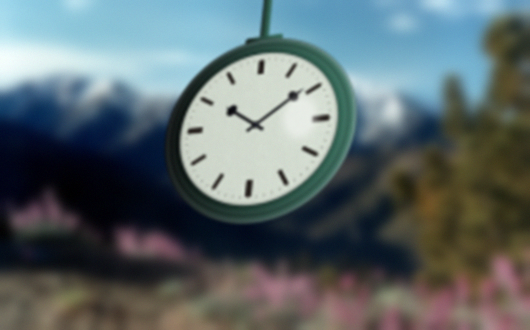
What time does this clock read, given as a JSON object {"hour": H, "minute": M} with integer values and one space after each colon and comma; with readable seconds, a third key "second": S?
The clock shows {"hour": 10, "minute": 9}
